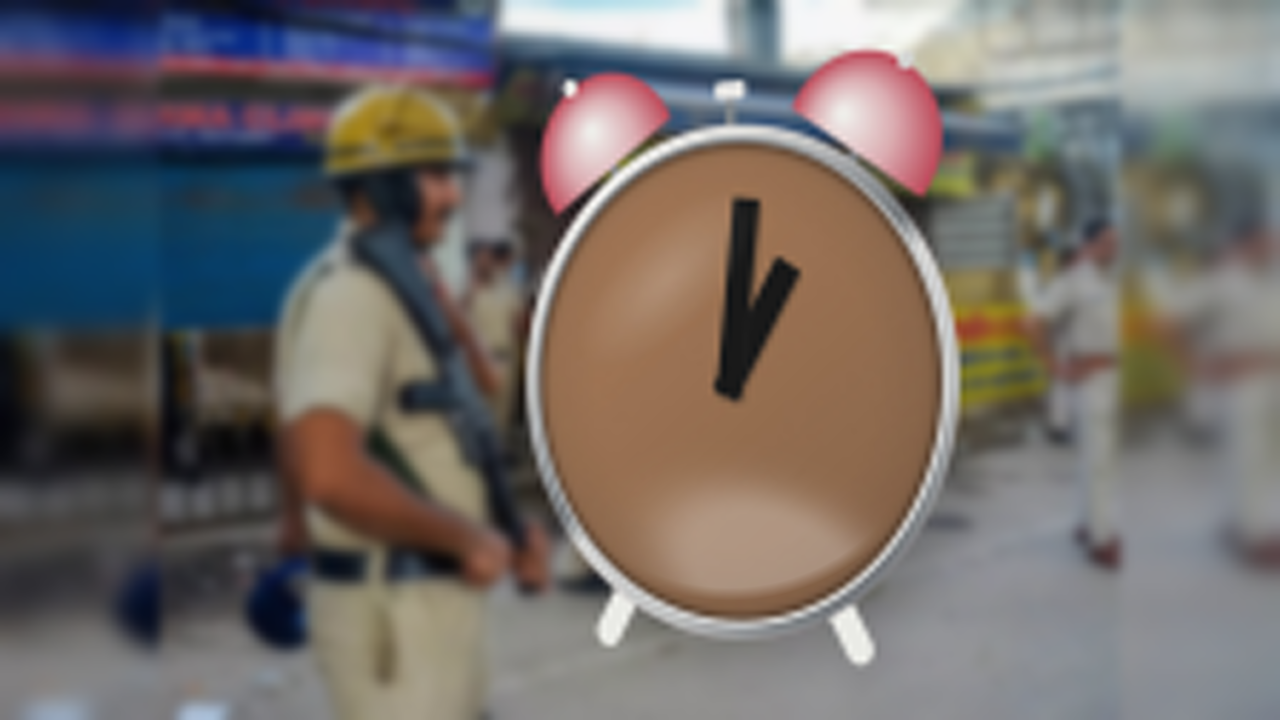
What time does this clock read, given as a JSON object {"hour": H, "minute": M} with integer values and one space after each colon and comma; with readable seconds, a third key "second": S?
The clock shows {"hour": 1, "minute": 1}
